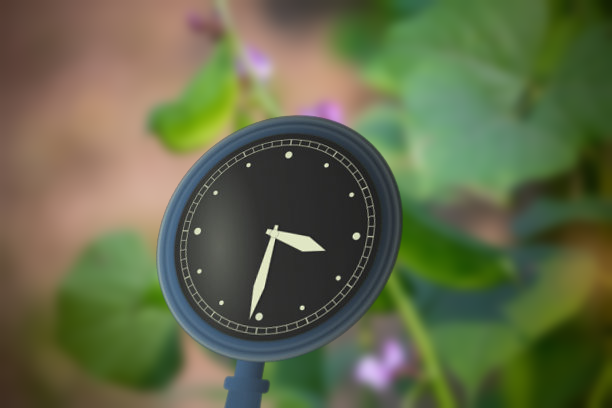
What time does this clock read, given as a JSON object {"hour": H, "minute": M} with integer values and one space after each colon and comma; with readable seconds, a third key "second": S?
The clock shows {"hour": 3, "minute": 31}
